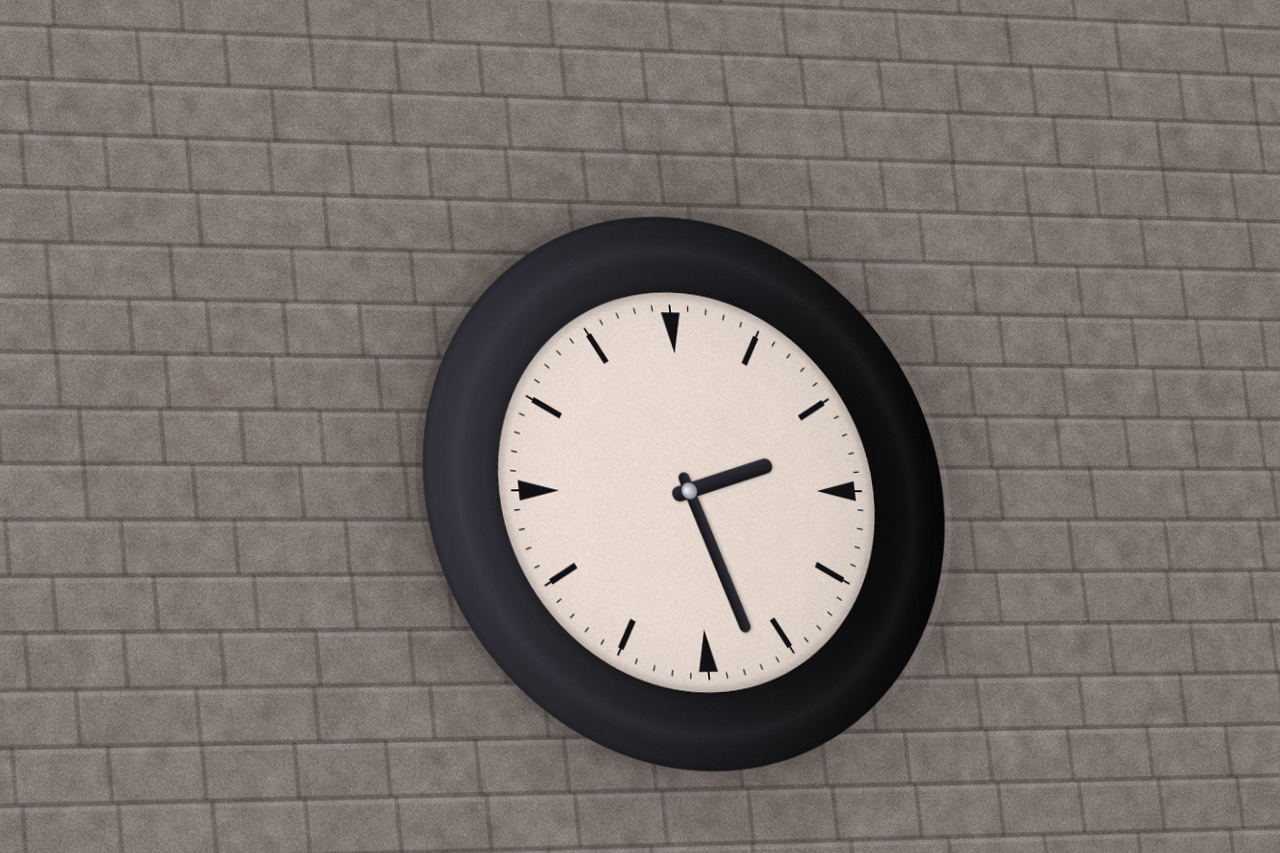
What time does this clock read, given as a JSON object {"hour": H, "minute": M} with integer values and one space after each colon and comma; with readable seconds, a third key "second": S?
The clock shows {"hour": 2, "minute": 27}
